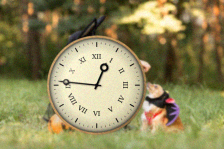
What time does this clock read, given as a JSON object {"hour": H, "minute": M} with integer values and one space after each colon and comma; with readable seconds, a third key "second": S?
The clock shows {"hour": 12, "minute": 46}
